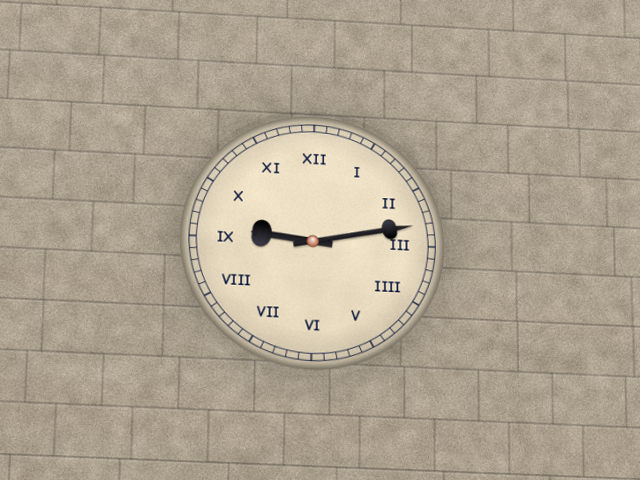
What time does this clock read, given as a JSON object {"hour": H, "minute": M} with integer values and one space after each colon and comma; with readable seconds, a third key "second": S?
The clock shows {"hour": 9, "minute": 13}
